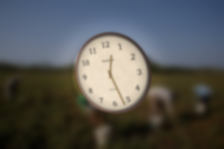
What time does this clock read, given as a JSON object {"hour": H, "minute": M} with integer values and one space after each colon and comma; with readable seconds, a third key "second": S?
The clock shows {"hour": 12, "minute": 27}
